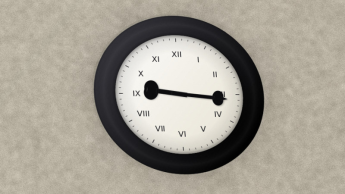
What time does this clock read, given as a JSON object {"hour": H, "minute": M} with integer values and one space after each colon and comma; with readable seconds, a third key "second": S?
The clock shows {"hour": 9, "minute": 16}
